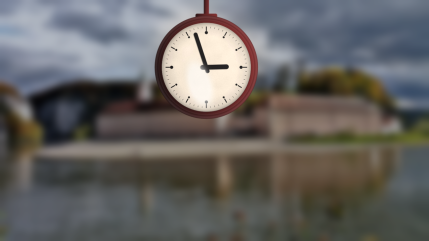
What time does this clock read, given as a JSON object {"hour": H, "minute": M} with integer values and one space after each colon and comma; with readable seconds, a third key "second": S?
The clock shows {"hour": 2, "minute": 57}
